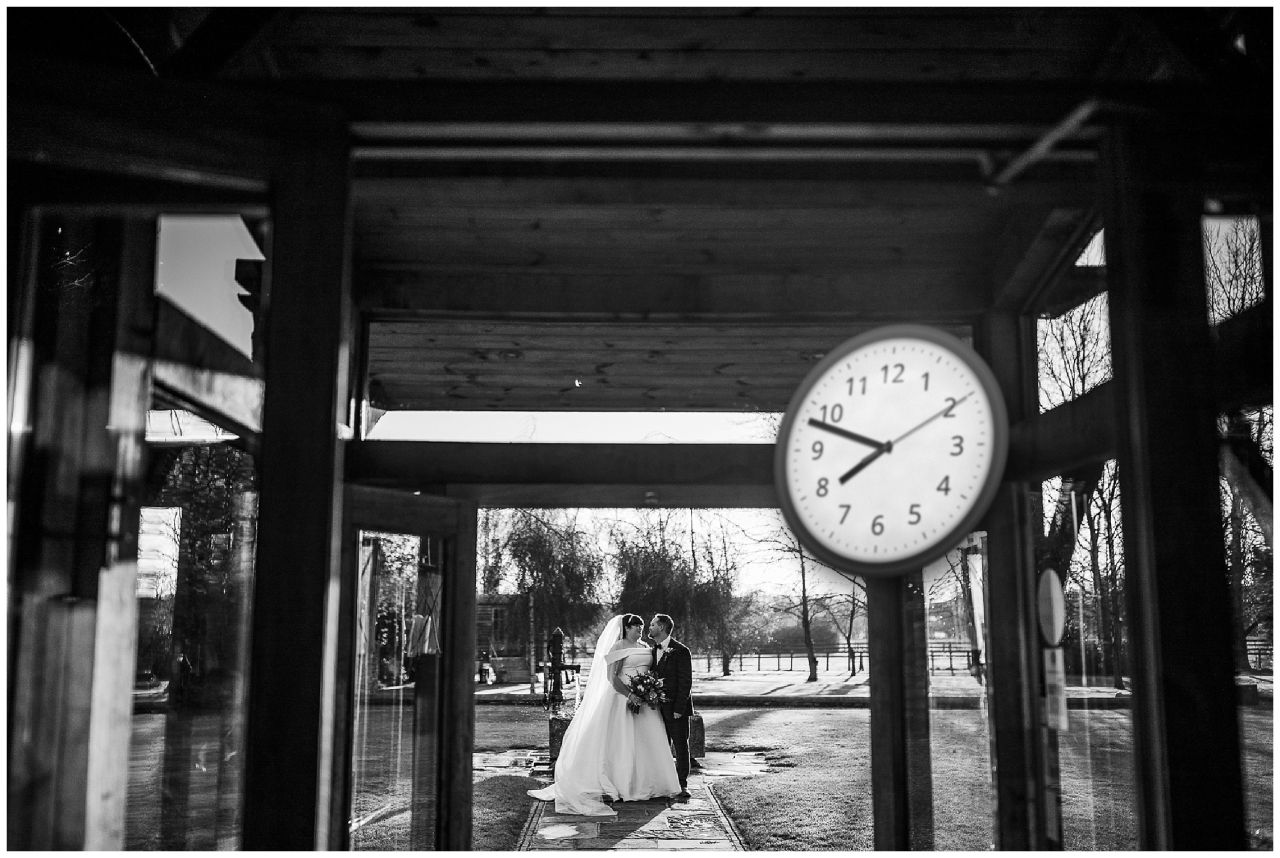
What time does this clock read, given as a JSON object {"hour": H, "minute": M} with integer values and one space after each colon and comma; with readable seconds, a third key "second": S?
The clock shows {"hour": 7, "minute": 48, "second": 10}
